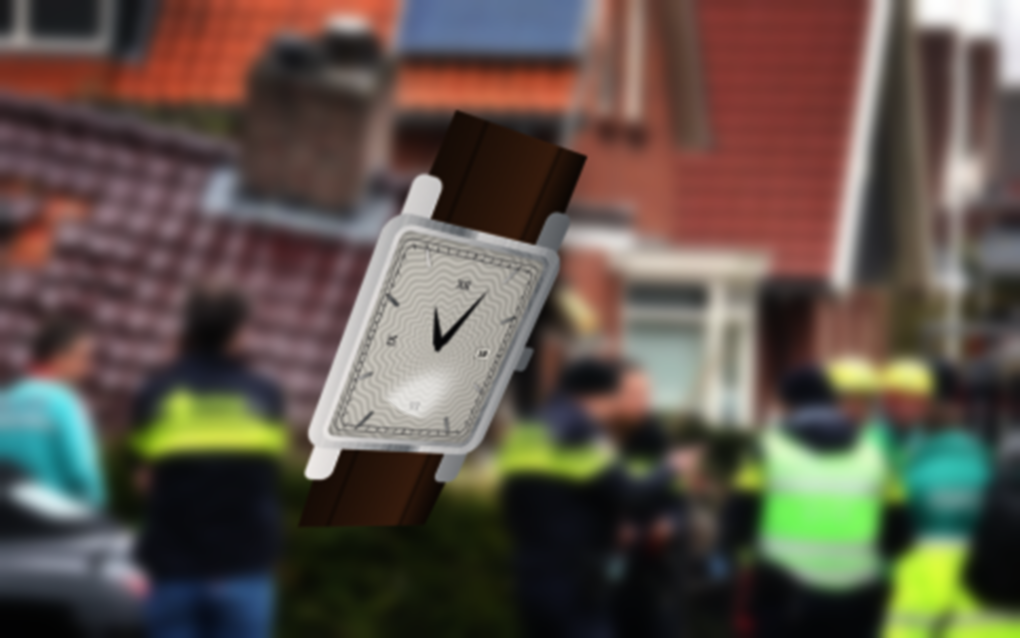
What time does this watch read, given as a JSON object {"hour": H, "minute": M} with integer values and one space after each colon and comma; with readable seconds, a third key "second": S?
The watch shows {"hour": 11, "minute": 4}
